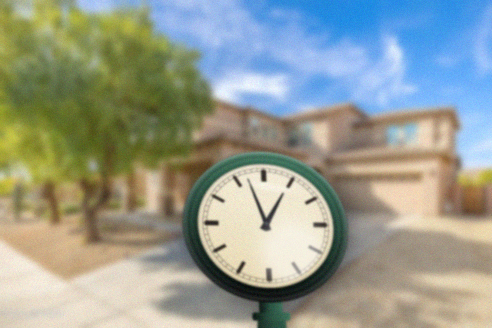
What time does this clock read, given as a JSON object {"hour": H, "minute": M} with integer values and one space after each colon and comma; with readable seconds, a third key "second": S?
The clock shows {"hour": 12, "minute": 57}
